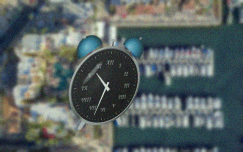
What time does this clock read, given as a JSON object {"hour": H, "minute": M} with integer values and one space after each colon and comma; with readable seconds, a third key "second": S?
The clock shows {"hour": 10, "minute": 33}
